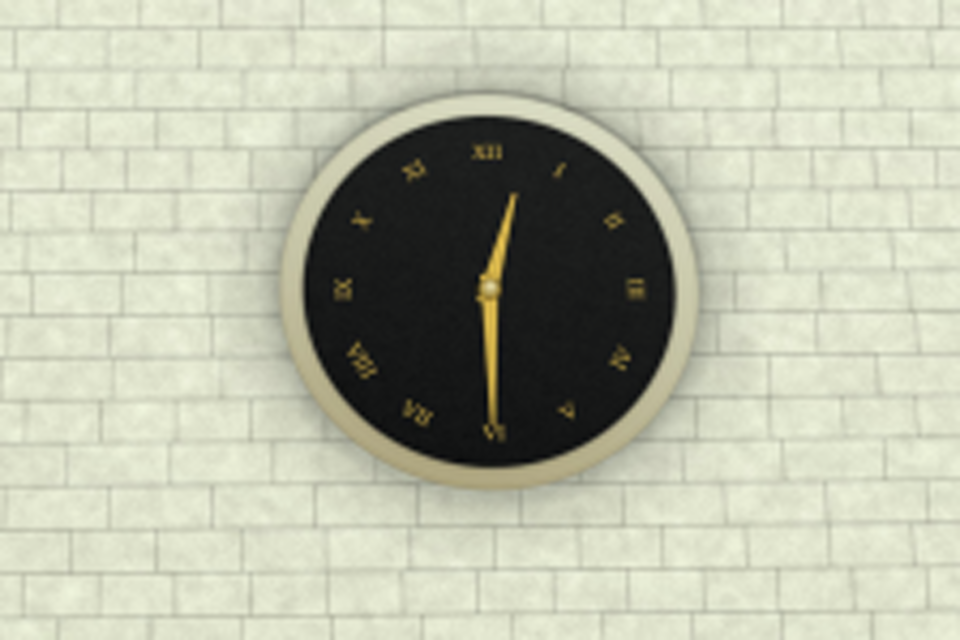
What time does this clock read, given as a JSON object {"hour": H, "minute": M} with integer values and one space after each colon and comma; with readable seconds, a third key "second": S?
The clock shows {"hour": 12, "minute": 30}
